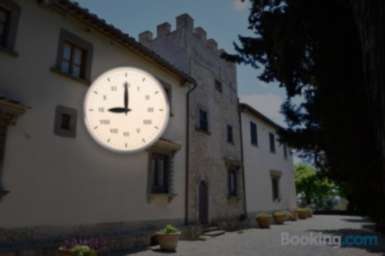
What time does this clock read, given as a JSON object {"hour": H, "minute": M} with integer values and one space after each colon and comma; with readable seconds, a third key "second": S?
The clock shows {"hour": 9, "minute": 0}
